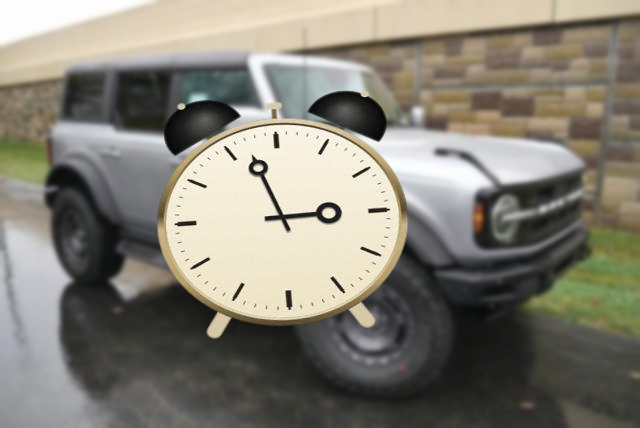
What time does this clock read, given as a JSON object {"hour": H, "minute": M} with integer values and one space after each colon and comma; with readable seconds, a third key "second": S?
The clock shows {"hour": 2, "minute": 57}
